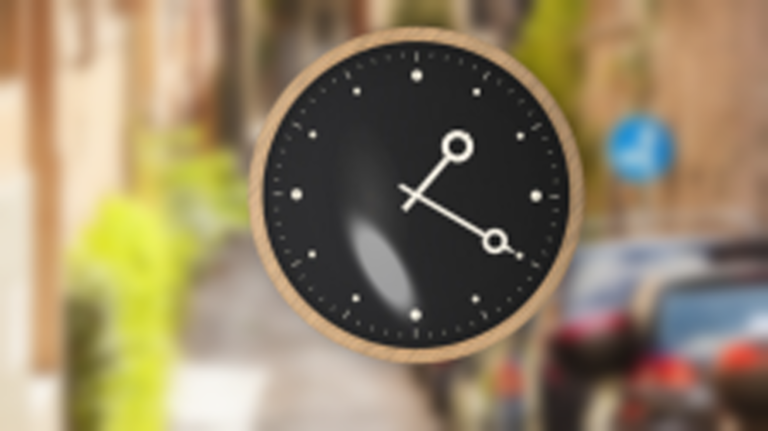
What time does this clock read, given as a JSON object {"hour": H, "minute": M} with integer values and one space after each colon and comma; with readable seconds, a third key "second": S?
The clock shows {"hour": 1, "minute": 20}
